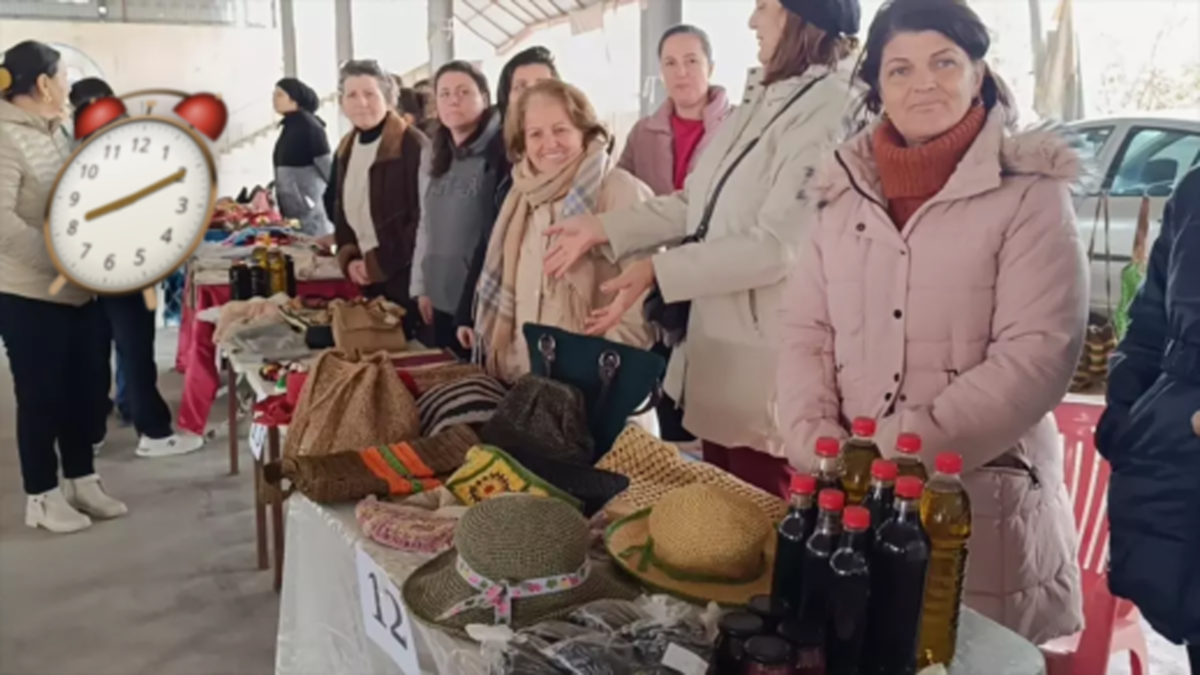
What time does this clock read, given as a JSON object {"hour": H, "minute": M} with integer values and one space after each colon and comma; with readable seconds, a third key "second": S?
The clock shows {"hour": 8, "minute": 10}
